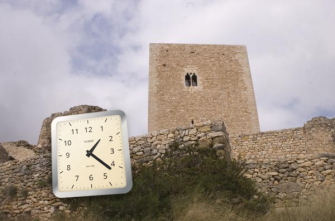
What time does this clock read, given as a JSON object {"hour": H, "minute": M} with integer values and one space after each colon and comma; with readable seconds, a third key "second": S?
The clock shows {"hour": 1, "minute": 22}
